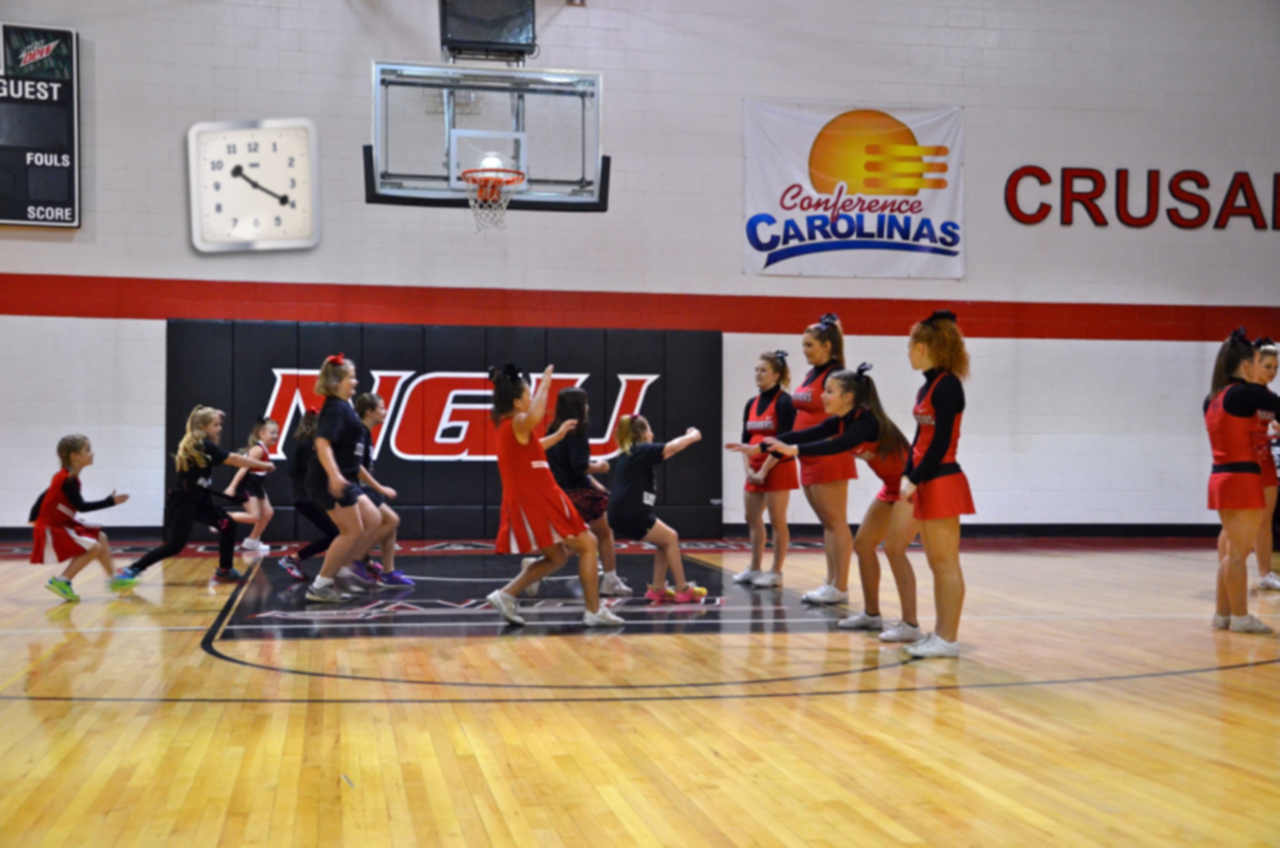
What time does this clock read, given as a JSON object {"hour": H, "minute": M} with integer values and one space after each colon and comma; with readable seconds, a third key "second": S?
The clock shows {"hour": 10, "minute": 20}
